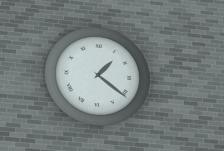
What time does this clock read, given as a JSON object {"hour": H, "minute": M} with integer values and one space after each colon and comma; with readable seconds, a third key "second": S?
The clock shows {"hour": 1, "minute": 21}
